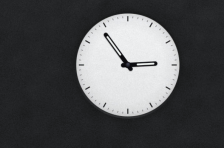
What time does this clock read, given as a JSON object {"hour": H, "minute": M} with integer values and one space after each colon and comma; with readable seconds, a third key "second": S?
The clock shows {"hour": 2, "minute": 54}
